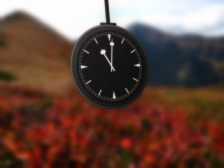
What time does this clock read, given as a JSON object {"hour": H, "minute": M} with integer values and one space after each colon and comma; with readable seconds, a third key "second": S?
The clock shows {"hour": 11, "minute": 1}
